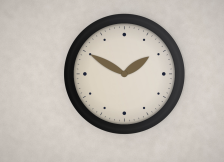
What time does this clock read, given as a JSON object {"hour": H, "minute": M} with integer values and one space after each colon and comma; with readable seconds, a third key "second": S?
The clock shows {"hour": 1, "minute": 50}
